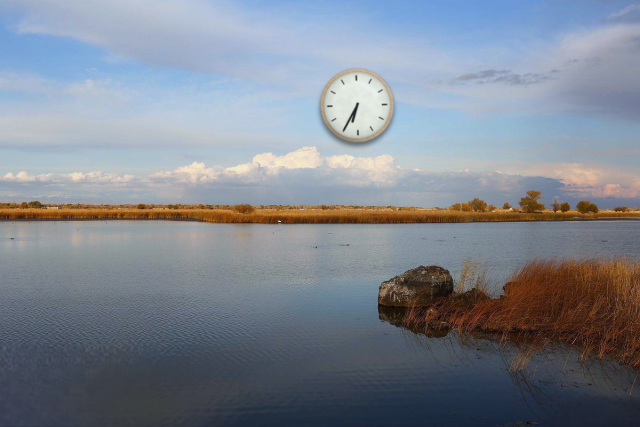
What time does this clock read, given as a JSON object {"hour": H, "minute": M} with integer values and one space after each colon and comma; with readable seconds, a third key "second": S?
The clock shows {"hour": 6, "minute": 35}
